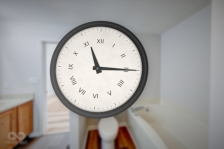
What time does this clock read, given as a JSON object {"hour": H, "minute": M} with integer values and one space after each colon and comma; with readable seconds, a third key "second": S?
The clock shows {"hour": 11, "minute": 15}
